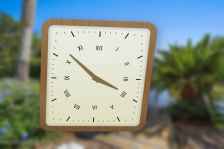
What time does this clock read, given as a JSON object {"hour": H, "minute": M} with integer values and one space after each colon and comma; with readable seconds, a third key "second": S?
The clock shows {"hour": 3, "minute": 52}
